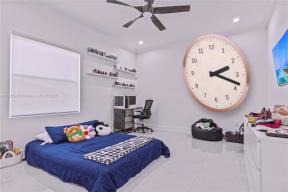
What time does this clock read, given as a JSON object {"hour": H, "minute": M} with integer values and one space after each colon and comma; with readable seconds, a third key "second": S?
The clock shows {"hour": 2, "minute": 18}
